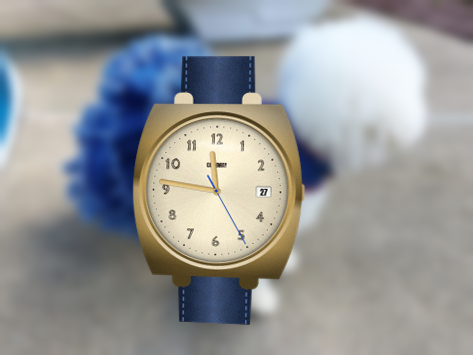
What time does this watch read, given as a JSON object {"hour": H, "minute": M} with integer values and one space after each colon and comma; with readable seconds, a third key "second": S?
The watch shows {"hour": 11, "minute": 46, "second": 25}
